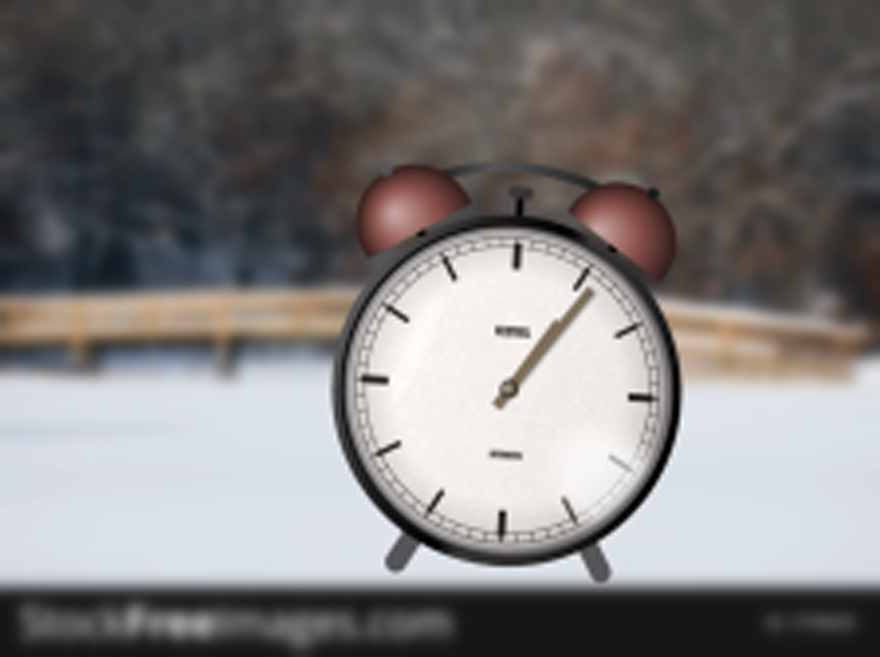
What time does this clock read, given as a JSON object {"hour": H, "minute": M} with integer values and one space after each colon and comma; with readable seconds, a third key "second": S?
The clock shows {"hour": 1, "minute": 6}
